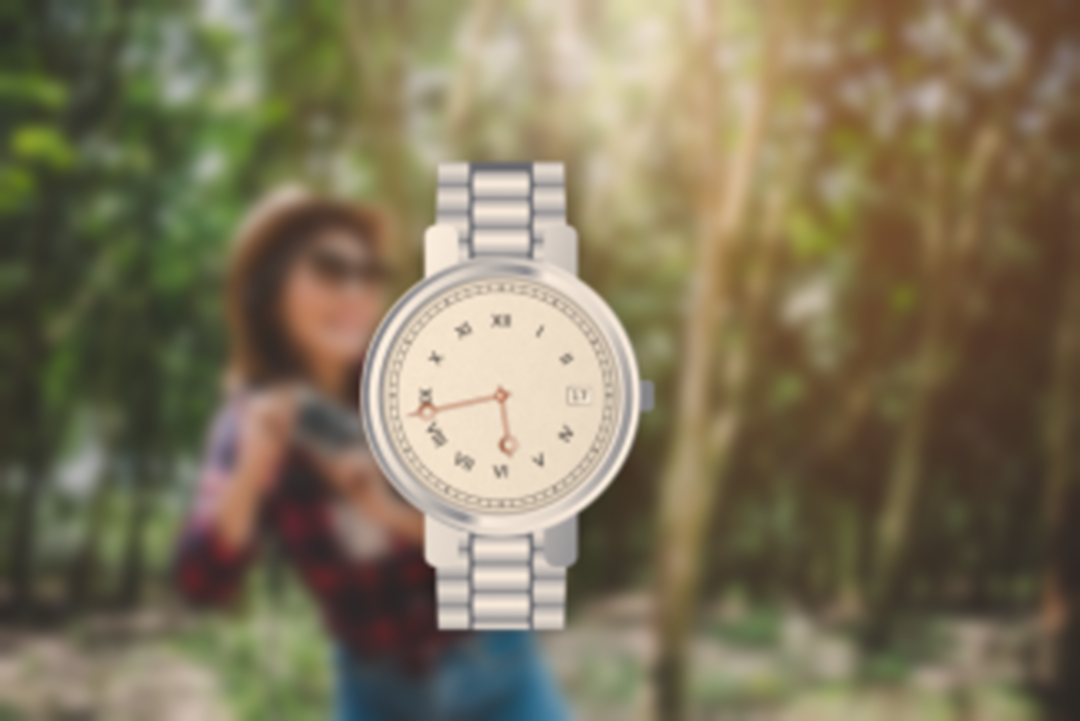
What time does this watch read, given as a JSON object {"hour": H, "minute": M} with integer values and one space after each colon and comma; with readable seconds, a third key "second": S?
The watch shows {"hour": 5, "minute": 43}
